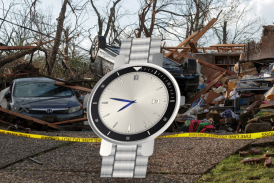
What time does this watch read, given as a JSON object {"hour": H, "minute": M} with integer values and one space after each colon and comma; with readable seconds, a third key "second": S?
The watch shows {"hour": 7, "minute": 47}
